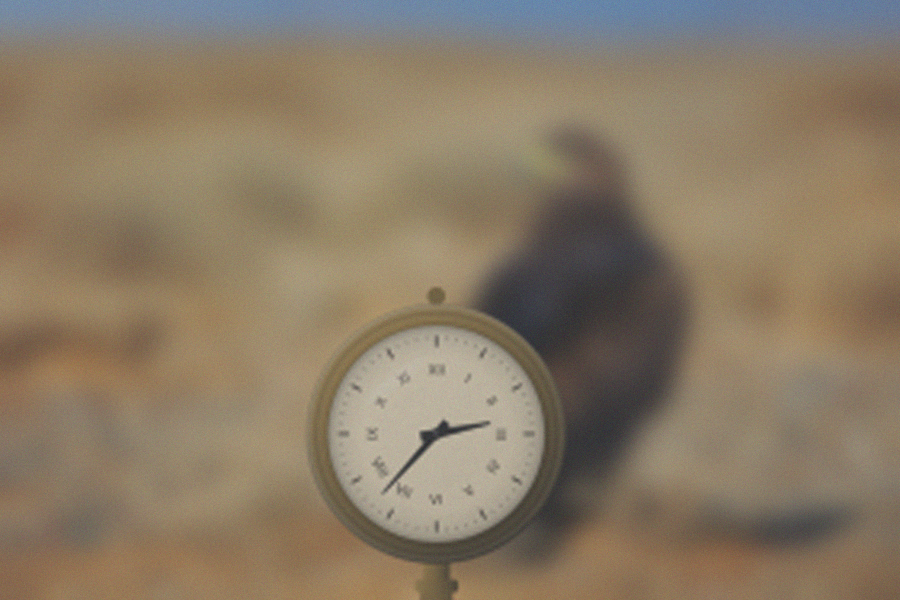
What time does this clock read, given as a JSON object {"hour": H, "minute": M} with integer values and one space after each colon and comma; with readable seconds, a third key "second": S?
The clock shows {"hour": 2, "minute": 37}
